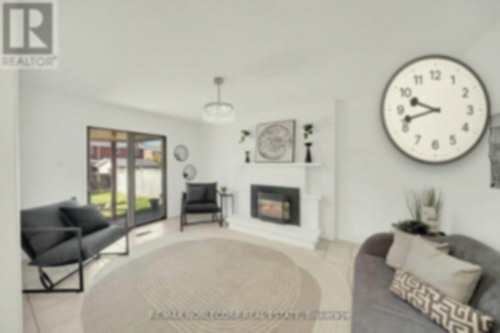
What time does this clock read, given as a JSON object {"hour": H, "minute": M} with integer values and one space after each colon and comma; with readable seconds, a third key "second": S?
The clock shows {"hour": 9, "minute": 42}
